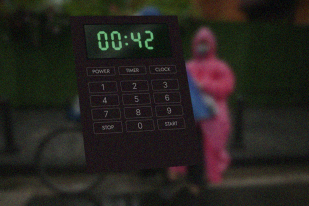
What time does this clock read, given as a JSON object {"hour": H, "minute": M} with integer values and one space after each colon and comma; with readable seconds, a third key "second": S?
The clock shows {"hour": 0, "minute": 42}
